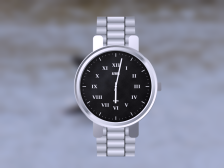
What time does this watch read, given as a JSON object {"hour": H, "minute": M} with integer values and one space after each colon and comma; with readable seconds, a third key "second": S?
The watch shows {"hour": 6, "minute": 2}
